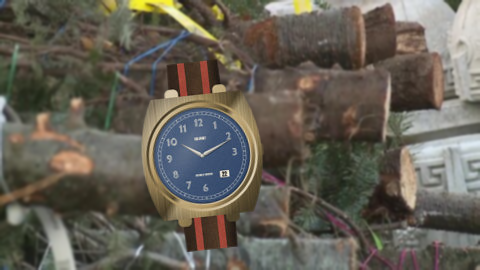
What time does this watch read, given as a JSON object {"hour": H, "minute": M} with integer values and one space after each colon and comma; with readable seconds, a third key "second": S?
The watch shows {"hour": 10, "minute": 11}
